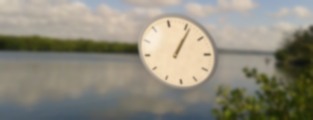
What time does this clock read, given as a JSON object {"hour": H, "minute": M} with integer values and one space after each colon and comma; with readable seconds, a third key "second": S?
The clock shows {"hour": 1, "minute": 6}
